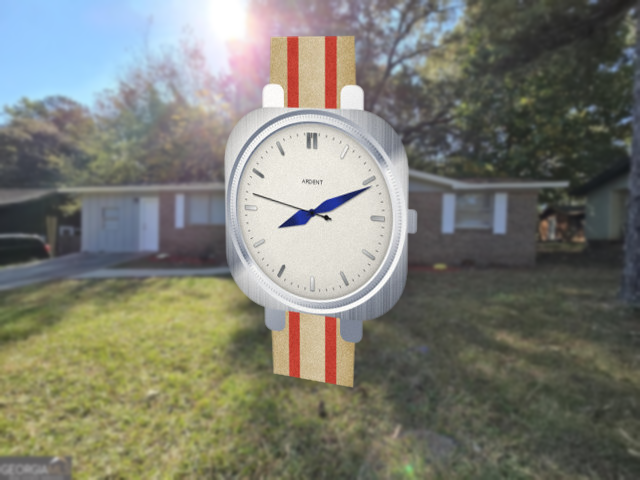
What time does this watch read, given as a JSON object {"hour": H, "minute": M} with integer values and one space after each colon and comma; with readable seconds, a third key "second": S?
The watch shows {"hour": 8, "minute": 10, "second": 47}
